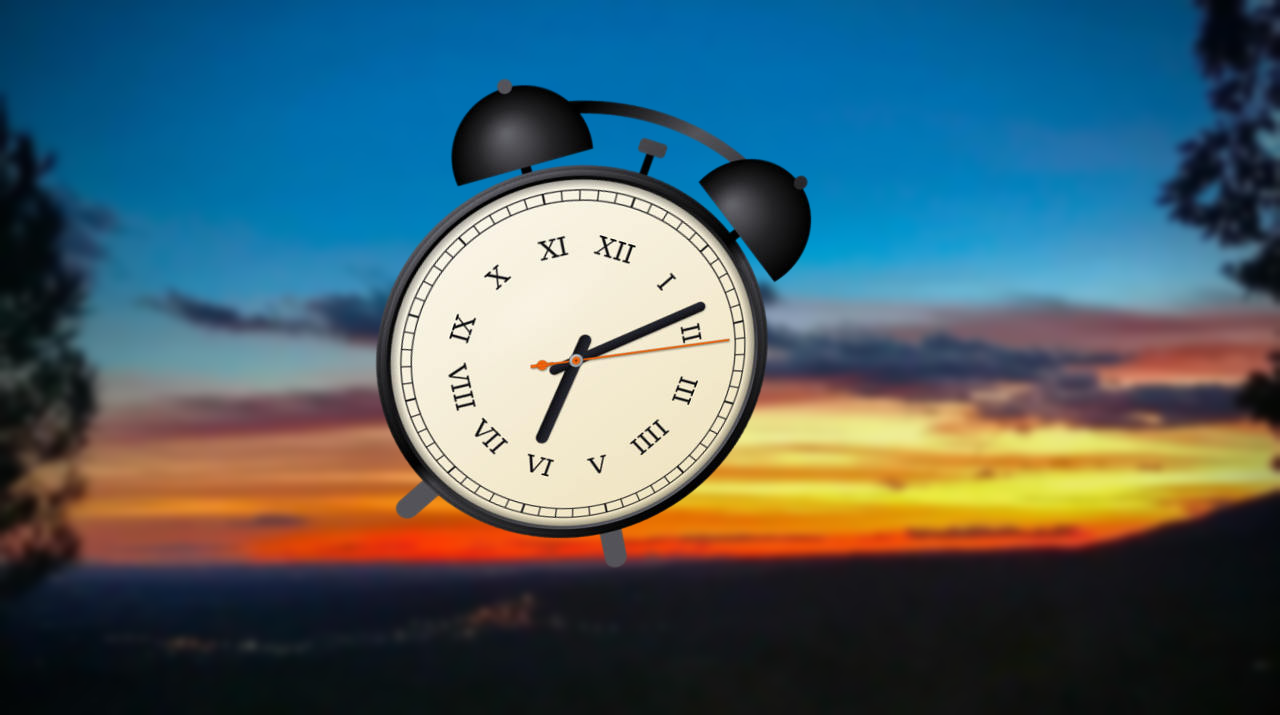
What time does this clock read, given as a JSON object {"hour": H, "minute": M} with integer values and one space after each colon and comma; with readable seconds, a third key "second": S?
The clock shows {"hour": 6, "minute": 8, "second": 11}
